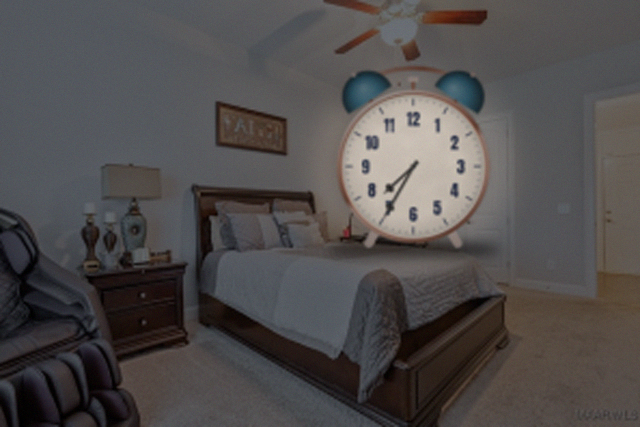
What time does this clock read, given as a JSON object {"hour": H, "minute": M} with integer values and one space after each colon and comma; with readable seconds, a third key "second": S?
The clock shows {"hour": 7, "minute": 35}
